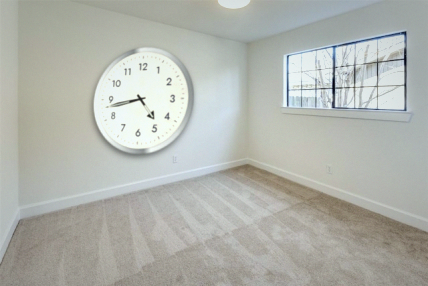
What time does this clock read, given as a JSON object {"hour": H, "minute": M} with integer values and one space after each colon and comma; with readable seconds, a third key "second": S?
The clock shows {"hour": 4, "minute": 43}
